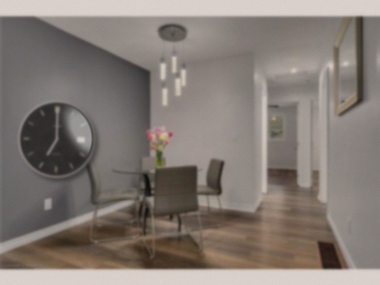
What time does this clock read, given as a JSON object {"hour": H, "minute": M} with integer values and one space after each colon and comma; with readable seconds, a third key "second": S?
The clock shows {"hour": 7, "minute": 0}
